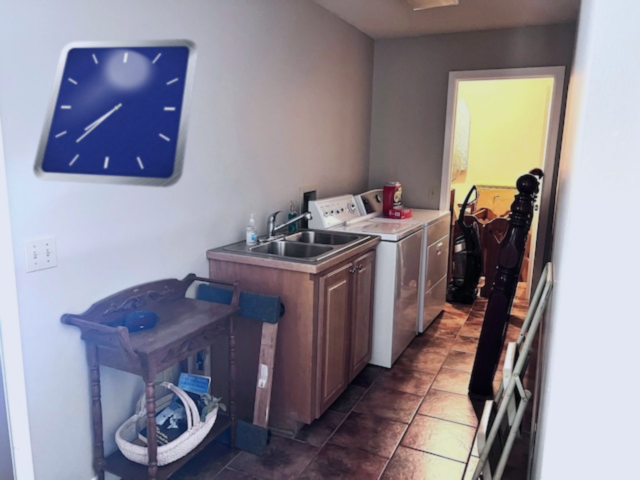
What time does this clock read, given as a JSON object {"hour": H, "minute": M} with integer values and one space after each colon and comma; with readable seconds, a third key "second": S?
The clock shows {"hour": 7, "minute": 37}
